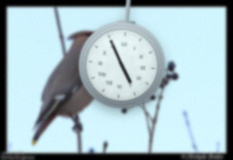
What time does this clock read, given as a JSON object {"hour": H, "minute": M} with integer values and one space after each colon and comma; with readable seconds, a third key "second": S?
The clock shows {"hour": 4, "minute": 55}
